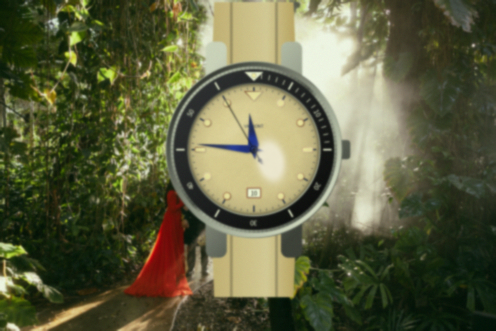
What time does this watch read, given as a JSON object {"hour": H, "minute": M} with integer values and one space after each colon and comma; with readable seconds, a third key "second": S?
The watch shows {"hour": 11, "minute": 45, "second": 55}
